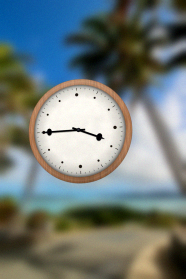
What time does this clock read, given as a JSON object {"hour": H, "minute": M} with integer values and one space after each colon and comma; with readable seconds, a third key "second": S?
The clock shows {"hour": 3, "minute": 45}
